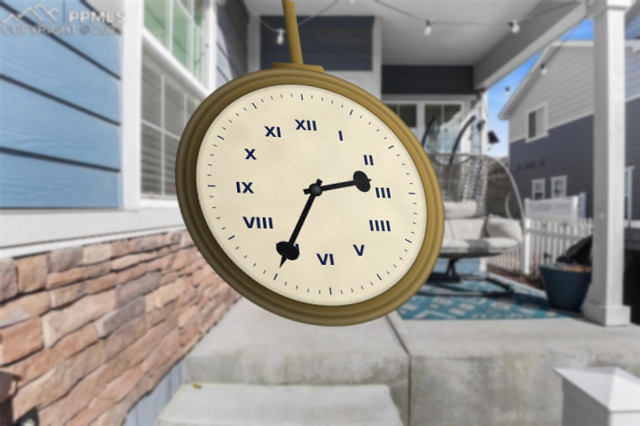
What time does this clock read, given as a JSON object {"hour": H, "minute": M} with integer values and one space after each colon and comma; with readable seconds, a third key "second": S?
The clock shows {"hour": 2, "minute": 35}
